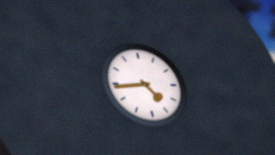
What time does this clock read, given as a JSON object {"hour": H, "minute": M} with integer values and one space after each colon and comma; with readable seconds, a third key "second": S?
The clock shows {"hour": 4, "minute": 44}
